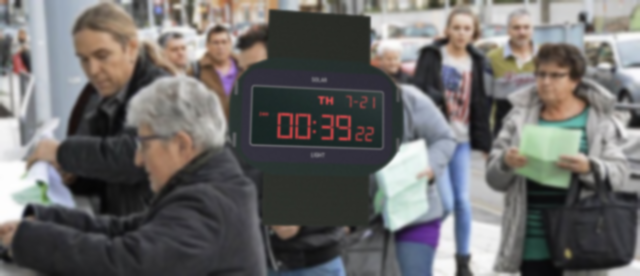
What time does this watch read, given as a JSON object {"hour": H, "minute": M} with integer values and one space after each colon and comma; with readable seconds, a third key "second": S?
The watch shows {"hour": 0, "minute": 39, "second": 22}
